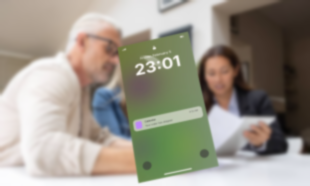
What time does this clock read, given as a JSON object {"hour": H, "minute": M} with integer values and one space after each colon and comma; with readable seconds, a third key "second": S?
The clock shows {"hour": 23, "minute": 1}
